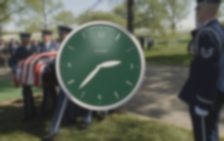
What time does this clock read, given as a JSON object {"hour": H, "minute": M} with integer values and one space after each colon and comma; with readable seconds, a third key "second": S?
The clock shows {"hour": 2, "minute": 37}
